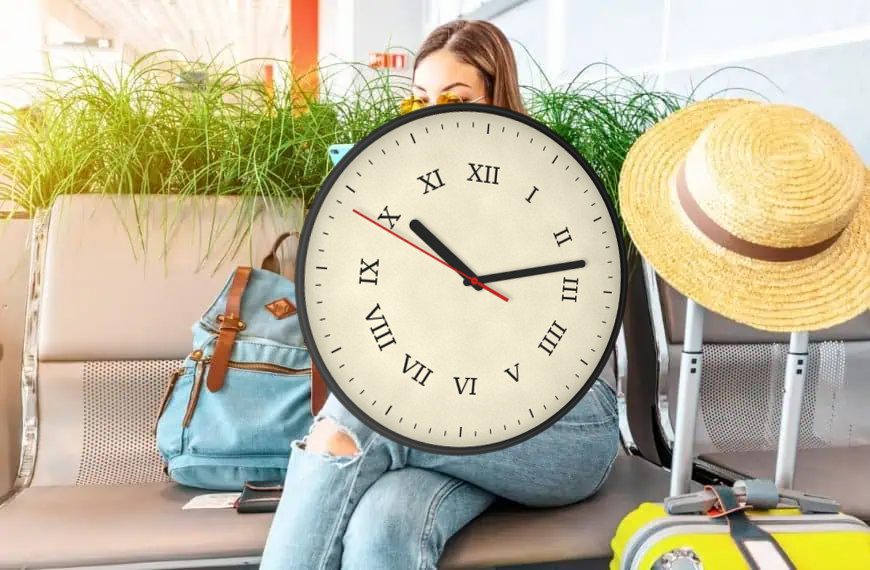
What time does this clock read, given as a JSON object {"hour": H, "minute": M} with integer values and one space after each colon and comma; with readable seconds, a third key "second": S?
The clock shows {"hour": 10, "minute": 12, "second": 49}
